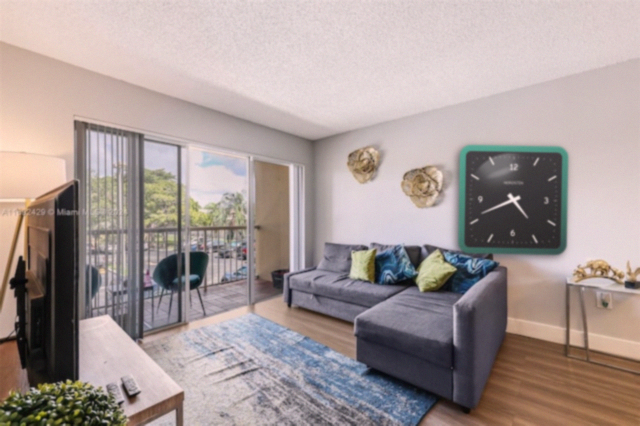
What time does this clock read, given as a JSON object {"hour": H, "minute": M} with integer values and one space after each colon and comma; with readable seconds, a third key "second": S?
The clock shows {"hour": 4, "minute": 41}
